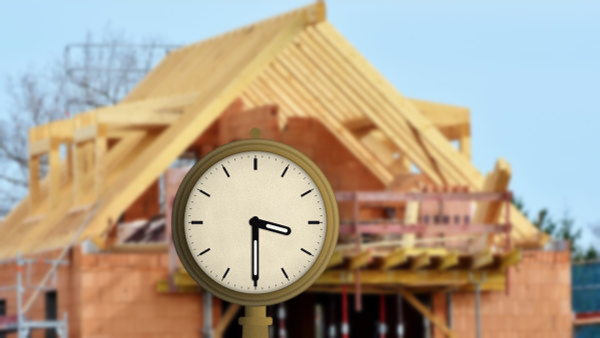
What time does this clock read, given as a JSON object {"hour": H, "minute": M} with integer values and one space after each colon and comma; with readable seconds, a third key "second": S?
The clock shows {"hour": 3, "minute": 30}
